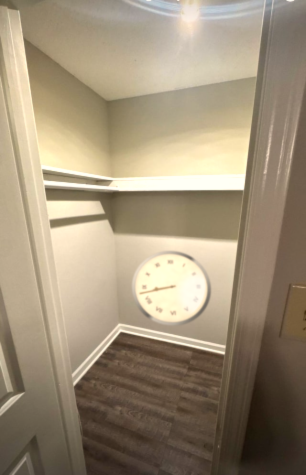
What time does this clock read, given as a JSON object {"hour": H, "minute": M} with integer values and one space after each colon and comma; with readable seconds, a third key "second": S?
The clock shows {"hour": 8, "minute": 43}
